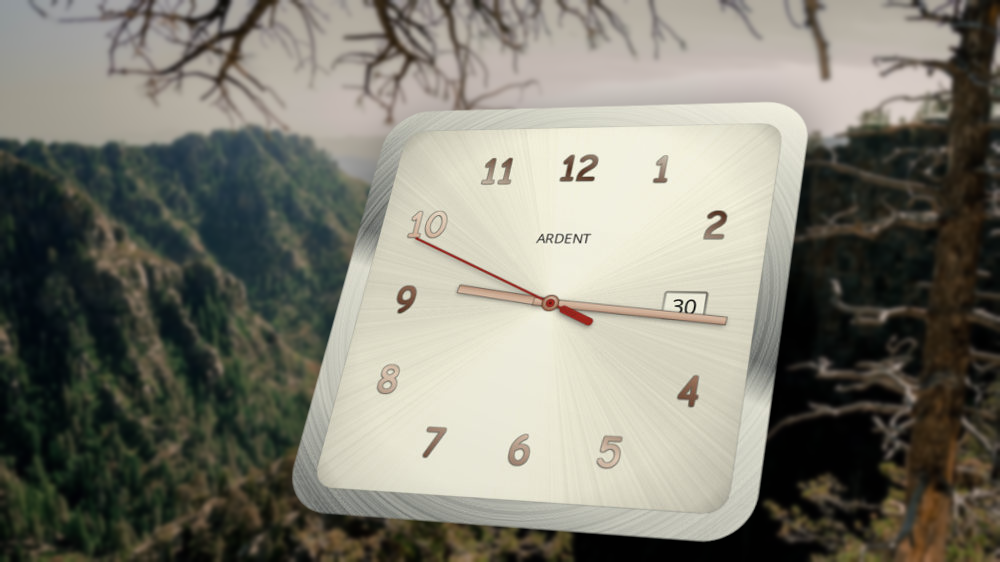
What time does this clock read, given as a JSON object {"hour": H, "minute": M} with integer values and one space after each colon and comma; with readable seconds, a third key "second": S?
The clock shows {"hour": 9, "minute": 15, "second": 49}
